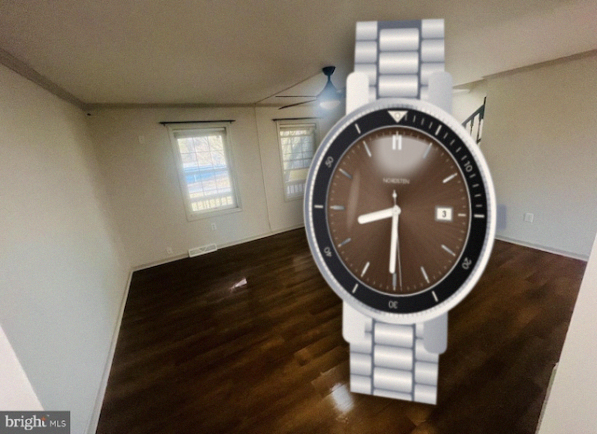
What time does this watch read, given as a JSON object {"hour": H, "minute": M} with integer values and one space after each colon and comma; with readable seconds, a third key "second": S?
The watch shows {"hour": 8, "minute": 30, "second": 29}
